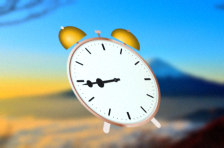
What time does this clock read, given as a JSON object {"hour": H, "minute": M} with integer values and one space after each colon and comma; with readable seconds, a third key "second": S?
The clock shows {"hour": 8, "minute": 44}
